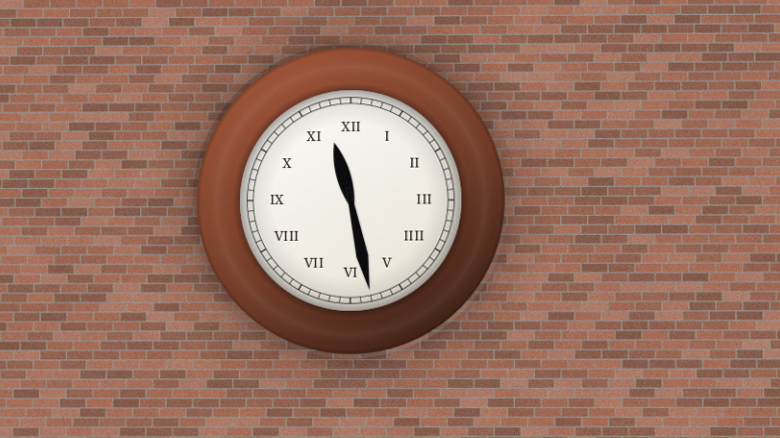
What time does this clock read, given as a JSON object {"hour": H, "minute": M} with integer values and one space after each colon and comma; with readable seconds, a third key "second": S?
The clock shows {"hour": 11, "minute": 28}
